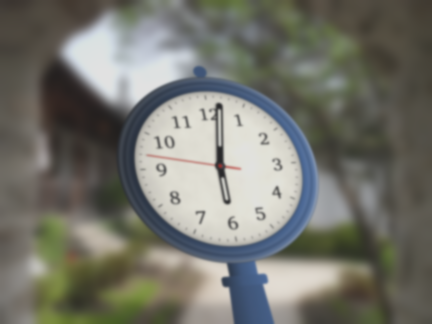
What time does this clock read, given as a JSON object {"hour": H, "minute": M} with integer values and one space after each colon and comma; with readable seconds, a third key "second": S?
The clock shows {"hour": 6, "minute": 1, "second": 47}
